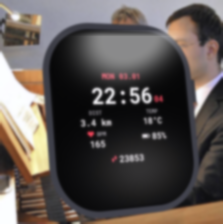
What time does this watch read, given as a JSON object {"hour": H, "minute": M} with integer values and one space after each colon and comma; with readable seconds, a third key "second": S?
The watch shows {"hour": 22, "minute": 56}
